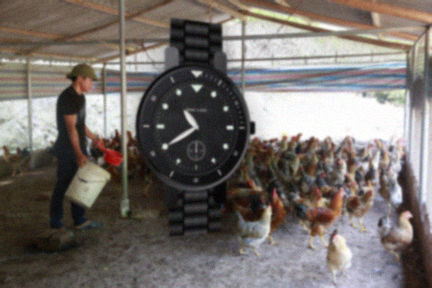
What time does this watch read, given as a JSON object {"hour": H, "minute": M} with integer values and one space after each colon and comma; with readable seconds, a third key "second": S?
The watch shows {"hour": 10, "minute": 40}
